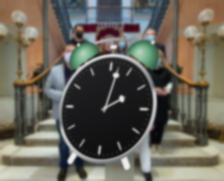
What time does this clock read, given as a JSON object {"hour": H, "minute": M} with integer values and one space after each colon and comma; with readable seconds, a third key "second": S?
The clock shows {"hour": 2, "minute": 2}
